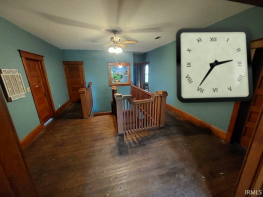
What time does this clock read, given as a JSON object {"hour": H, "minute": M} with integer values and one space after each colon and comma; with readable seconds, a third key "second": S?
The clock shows {"hour": 2, "minute": 36}
